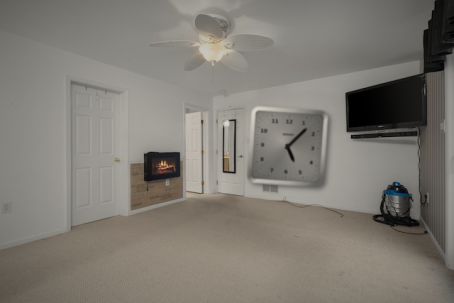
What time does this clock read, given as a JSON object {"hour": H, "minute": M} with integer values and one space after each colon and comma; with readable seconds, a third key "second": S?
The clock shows {"hour": 5, "minute": 7}
